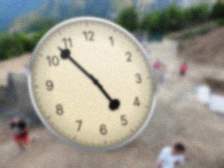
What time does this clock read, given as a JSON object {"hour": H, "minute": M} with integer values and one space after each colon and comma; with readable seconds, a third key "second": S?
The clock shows {"hour": 4, "minute": 53}
